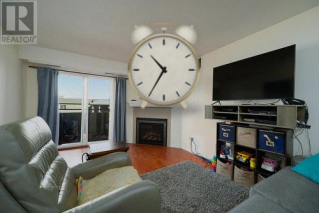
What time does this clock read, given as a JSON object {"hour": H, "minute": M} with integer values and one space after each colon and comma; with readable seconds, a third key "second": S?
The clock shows {"hour": 10, "minute": 35}
